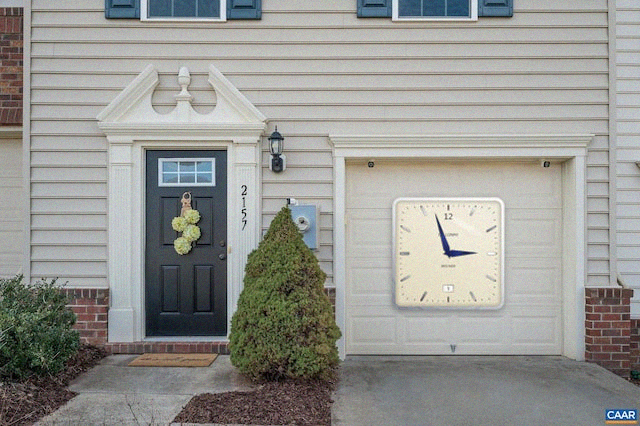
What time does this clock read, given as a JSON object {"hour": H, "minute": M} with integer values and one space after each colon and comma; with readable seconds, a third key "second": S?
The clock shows {"hour": 2, "minute": 57}
